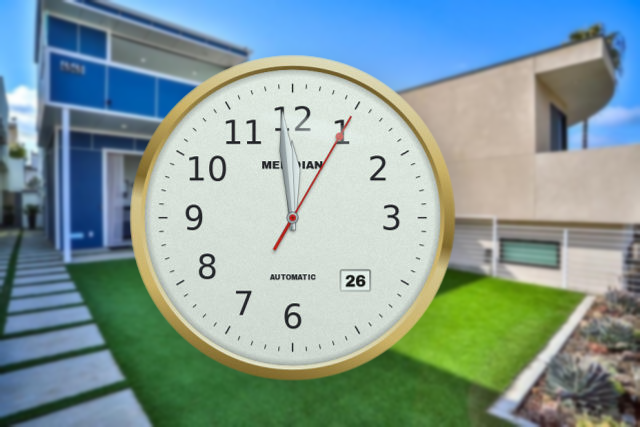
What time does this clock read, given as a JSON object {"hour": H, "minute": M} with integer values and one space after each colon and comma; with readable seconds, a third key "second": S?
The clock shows {"hour": 11, "minute": 59, "second": 5}
